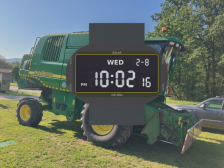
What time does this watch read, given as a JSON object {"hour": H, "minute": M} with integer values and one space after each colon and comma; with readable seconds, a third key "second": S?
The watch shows {"hour": 10, "minute": 2, "second": 16}
